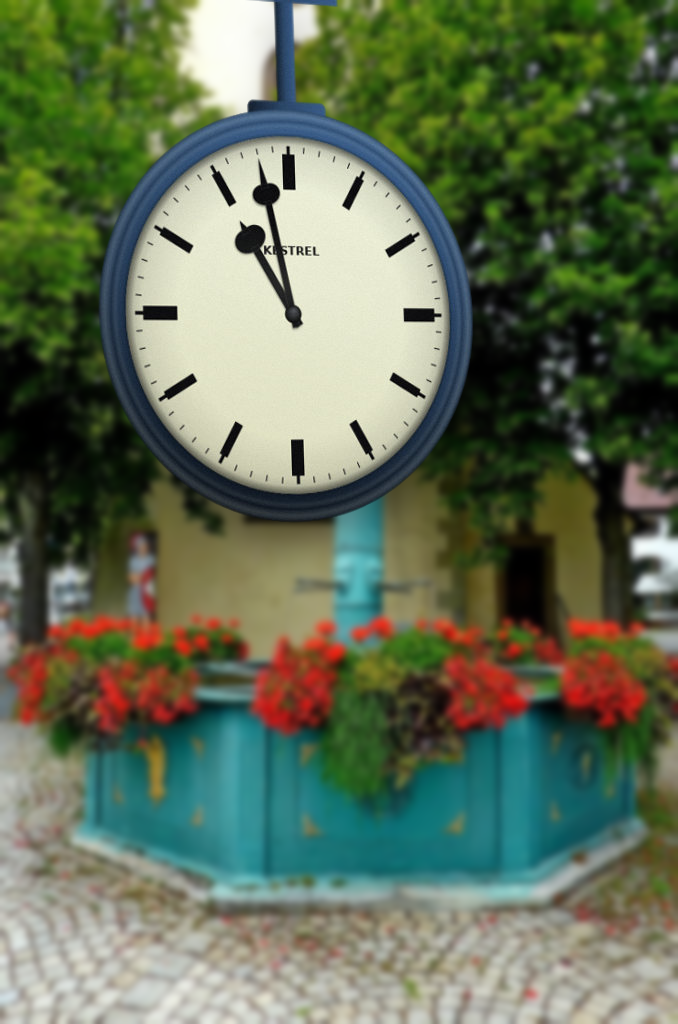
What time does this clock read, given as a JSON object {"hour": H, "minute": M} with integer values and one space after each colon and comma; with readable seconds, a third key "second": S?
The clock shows {"hour": 10, "minute": 58}
